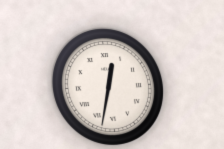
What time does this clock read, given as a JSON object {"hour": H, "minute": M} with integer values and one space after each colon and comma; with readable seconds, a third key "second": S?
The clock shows {"hour": 12, "minute": 33}
